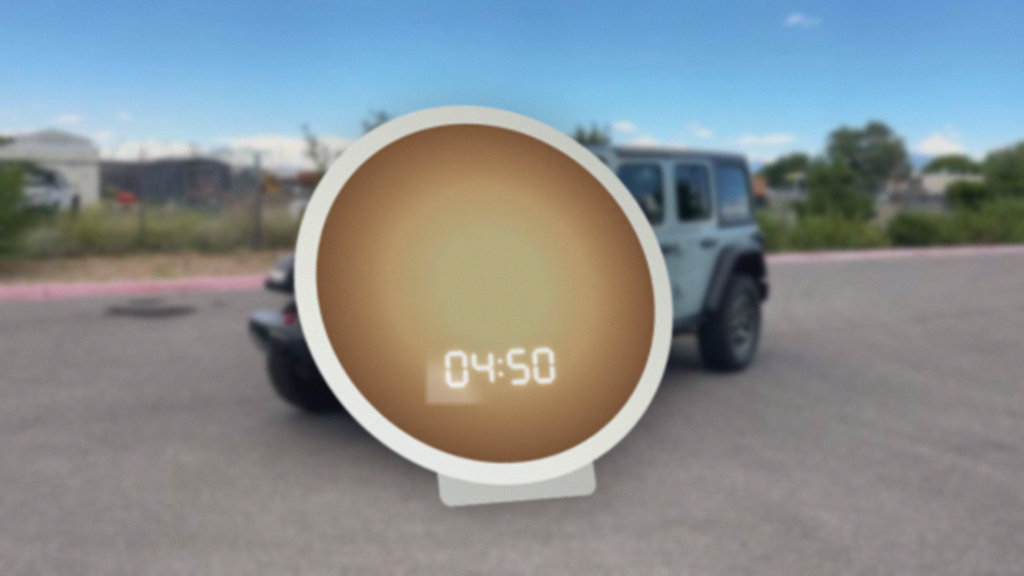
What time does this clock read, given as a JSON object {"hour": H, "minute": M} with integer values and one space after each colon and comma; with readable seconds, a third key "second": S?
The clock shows {"hour": 4, "minute": 50}
